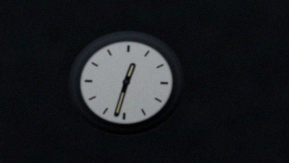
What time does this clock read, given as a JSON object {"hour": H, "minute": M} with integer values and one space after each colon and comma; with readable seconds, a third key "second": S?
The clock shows {"hour": 12, "minute": 32}
